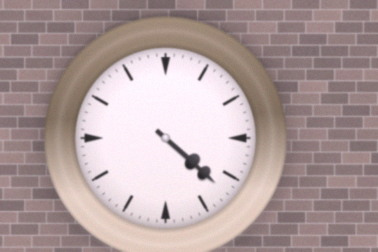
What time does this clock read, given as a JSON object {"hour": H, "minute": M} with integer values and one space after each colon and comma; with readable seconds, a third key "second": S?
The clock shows {"hour": 4, "minute": 22}
